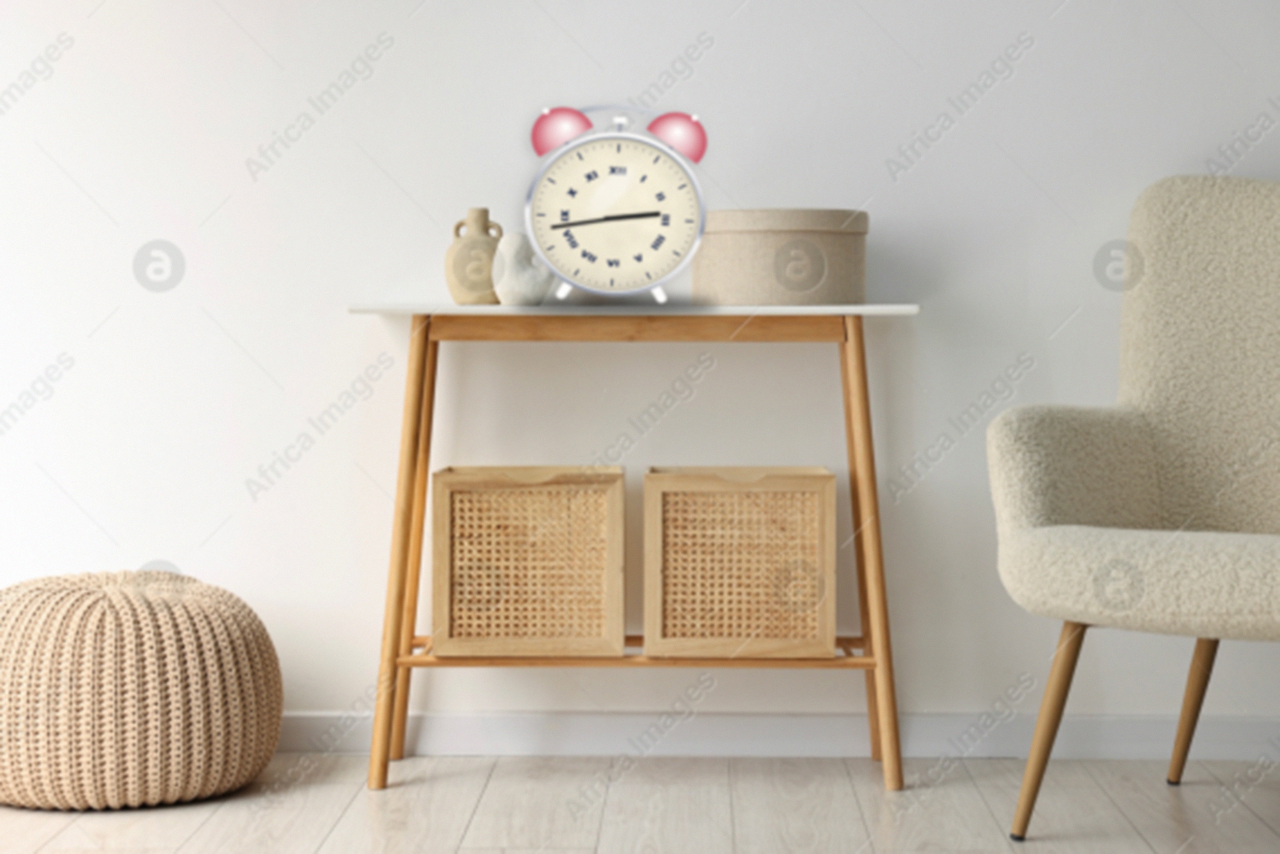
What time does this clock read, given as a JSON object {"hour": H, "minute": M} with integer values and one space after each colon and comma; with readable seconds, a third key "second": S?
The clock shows {"hour": 2, "minute": 43}
